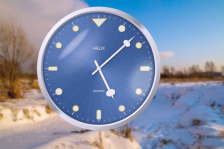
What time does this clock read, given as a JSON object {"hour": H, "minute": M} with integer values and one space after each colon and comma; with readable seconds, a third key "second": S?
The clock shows {"hour": 5, "minute": 8}
